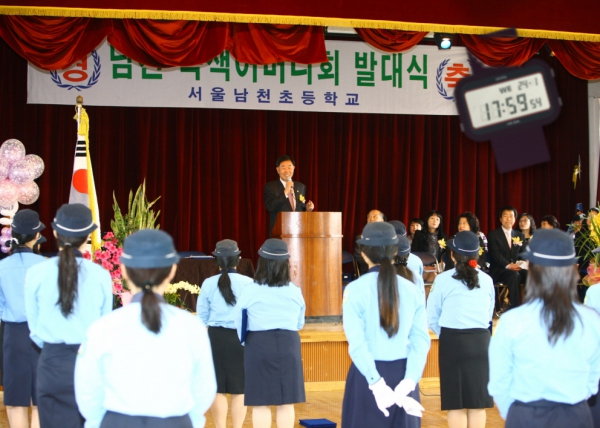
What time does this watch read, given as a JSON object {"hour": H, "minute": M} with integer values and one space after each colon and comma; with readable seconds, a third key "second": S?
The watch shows {"hour": 17, "minute": 59}
